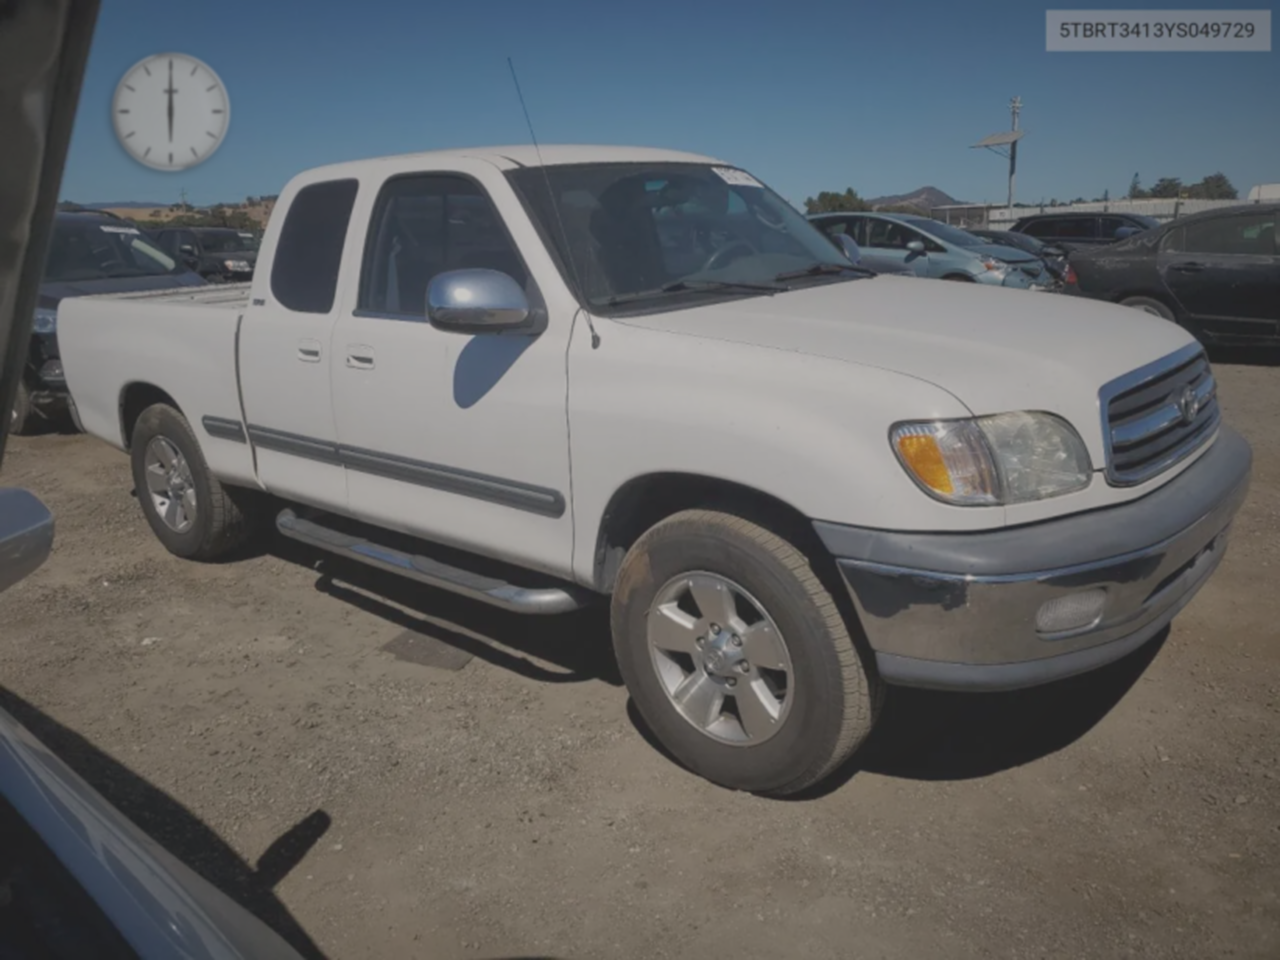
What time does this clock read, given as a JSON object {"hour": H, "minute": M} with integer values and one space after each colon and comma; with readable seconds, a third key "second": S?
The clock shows {"hour": 6, "minute": 0}
